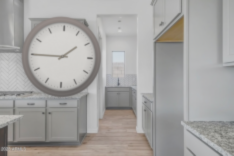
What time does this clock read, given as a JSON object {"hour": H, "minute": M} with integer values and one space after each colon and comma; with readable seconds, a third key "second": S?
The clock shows {"hour": 1, "minute": 45}
